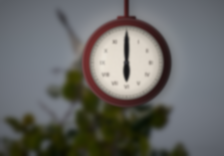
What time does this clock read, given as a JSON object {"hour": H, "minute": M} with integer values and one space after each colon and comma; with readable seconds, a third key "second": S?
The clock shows {"hour": 6, "minute": 0}
